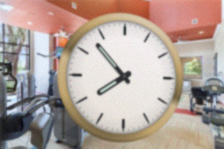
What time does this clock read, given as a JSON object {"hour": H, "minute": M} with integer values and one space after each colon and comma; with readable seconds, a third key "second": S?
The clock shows {"hour": 7, "minute": 53}
